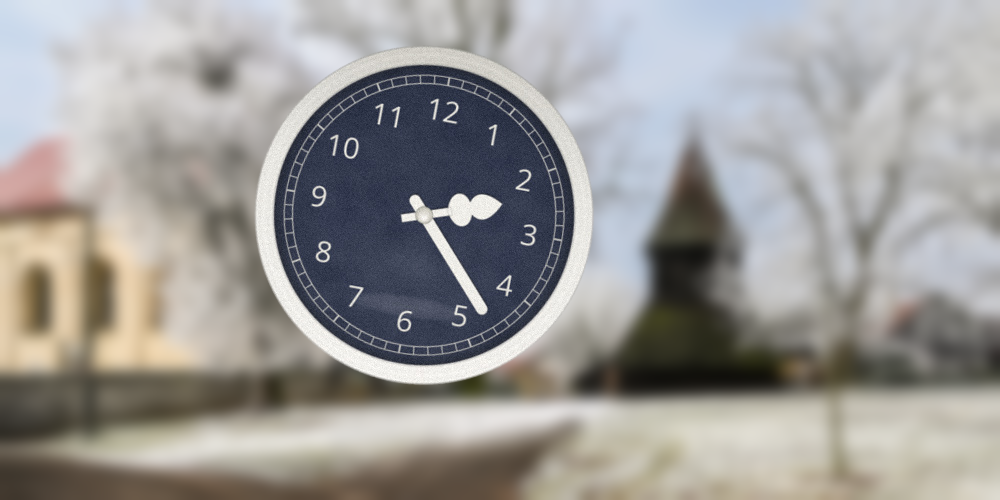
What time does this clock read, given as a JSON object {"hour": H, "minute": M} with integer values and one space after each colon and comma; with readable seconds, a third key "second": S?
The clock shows {"hour": 2, "minute": 23}
